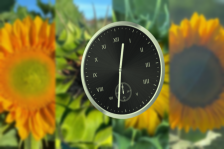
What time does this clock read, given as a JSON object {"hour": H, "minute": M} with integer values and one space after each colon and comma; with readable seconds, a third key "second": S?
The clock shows {"hour": 12, "minute": 32}
